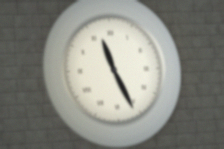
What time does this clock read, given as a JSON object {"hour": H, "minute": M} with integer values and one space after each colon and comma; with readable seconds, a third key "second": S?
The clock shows {"hour": 11, "minute": 26}
